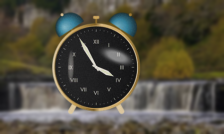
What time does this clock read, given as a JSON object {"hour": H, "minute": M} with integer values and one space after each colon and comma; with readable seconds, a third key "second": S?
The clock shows {"hour": 3, "minute": 55}
